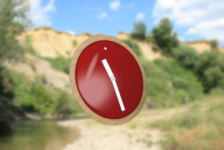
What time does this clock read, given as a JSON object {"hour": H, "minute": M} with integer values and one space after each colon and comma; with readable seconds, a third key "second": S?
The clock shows {"hour": 11, "minute": 29}
